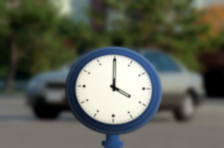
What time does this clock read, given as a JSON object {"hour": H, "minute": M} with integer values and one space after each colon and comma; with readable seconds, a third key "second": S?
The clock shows {"hour": 4, "minute": 0}
